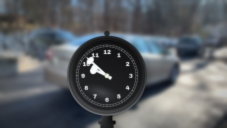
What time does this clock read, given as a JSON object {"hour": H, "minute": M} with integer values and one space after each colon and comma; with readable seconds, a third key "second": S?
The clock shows {"hour": 9, "minute": 52}
